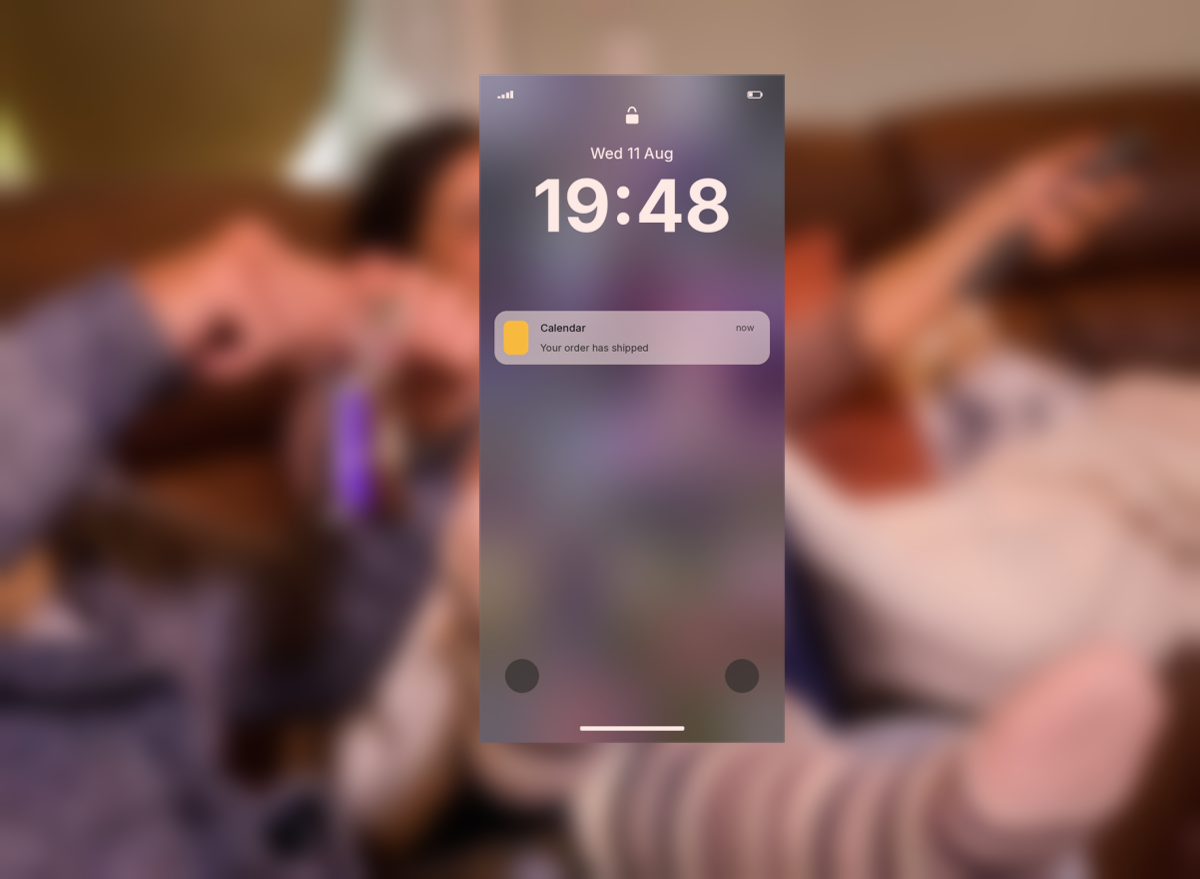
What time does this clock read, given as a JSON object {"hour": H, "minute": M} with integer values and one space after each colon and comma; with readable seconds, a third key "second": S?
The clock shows {"hour": 19, "minute": 48}
